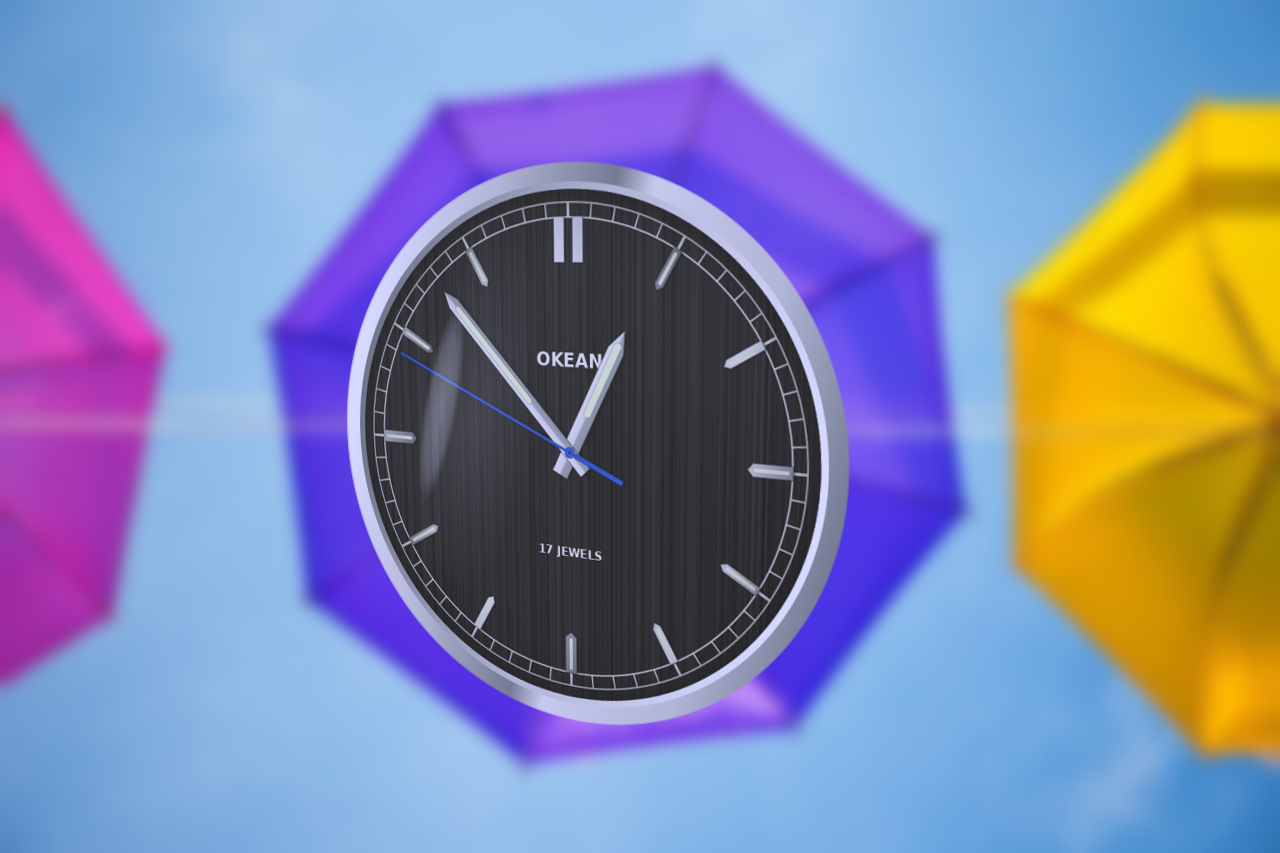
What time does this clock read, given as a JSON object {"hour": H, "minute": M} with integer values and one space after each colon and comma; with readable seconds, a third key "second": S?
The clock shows {"hour": 12, "minute": 52, "second": 49}
